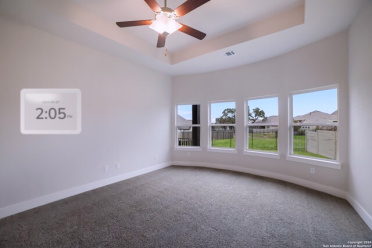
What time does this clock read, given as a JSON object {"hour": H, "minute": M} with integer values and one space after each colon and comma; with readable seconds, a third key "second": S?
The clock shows {"hour": 2, "minute": 5}
